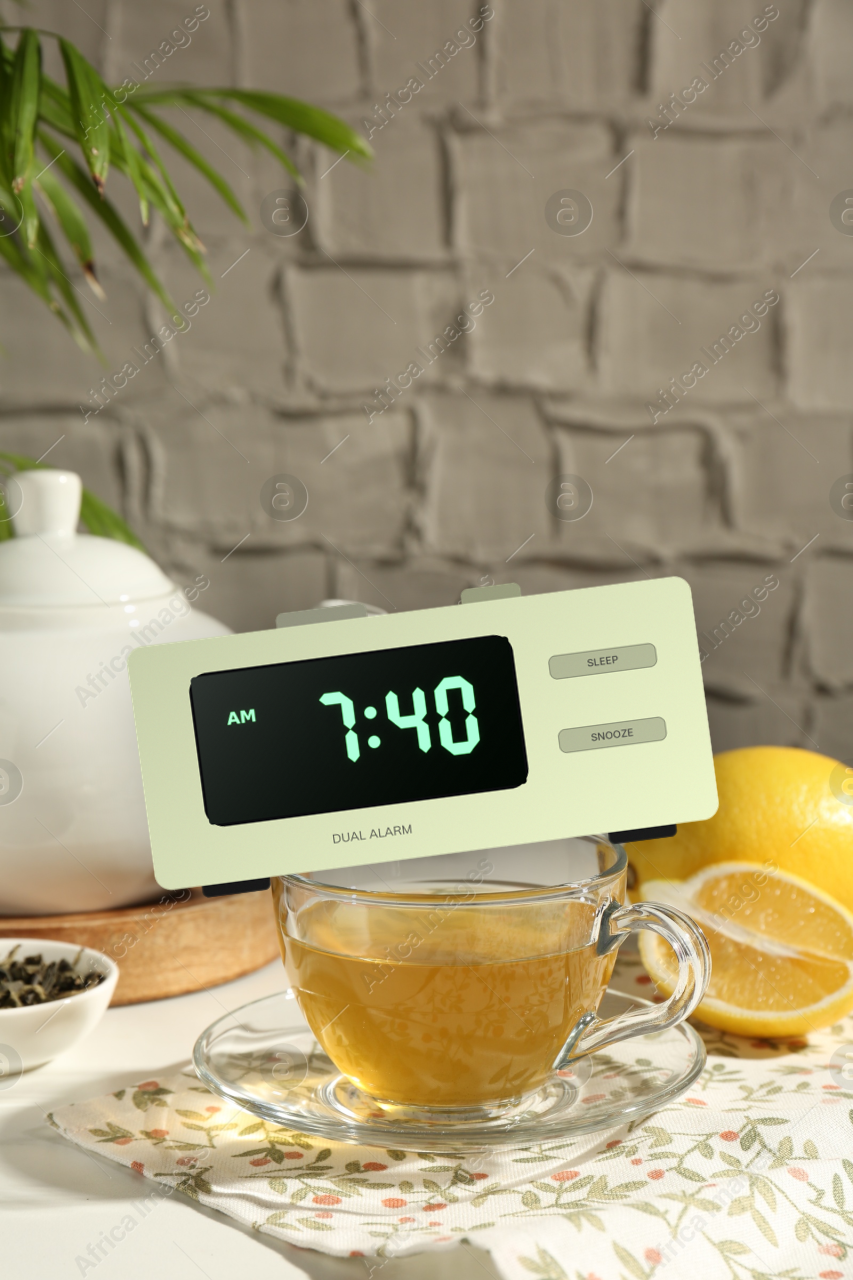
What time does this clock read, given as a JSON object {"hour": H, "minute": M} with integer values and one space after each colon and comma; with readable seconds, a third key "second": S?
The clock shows {"hour": 7, "minute": 40}
